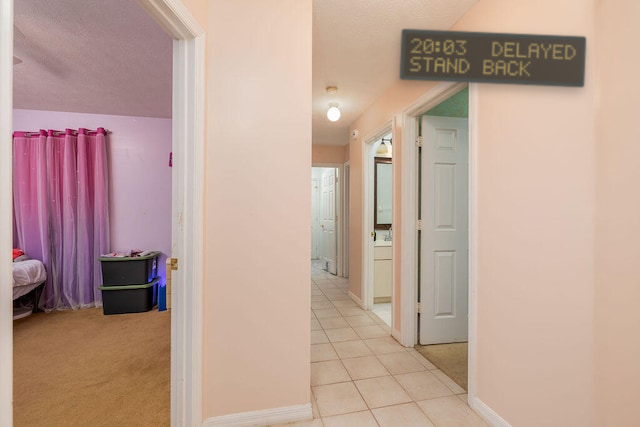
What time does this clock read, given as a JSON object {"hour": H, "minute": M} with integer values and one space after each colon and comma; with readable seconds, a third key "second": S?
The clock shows {"hour": 20, "minute": 3}
